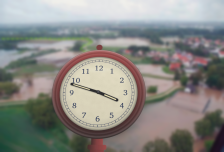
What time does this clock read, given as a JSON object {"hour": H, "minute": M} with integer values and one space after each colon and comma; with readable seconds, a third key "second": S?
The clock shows {"hour": 3, "minute": 48}
